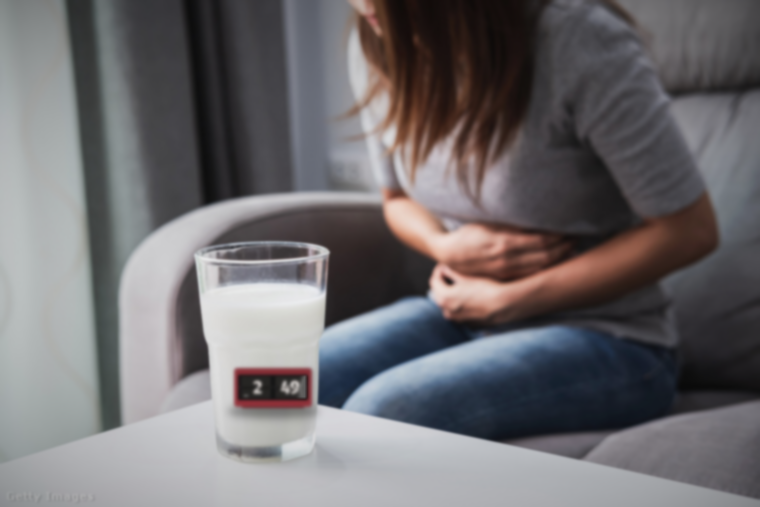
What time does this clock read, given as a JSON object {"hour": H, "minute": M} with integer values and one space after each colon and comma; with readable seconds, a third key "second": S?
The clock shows {"hour": 2, "minute": 49}
